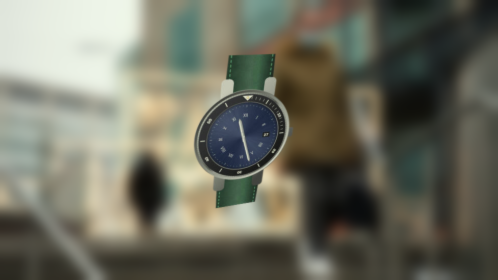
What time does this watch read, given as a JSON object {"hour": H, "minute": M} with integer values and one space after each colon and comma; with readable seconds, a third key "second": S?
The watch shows {"hour": 11, "minute": 27}
